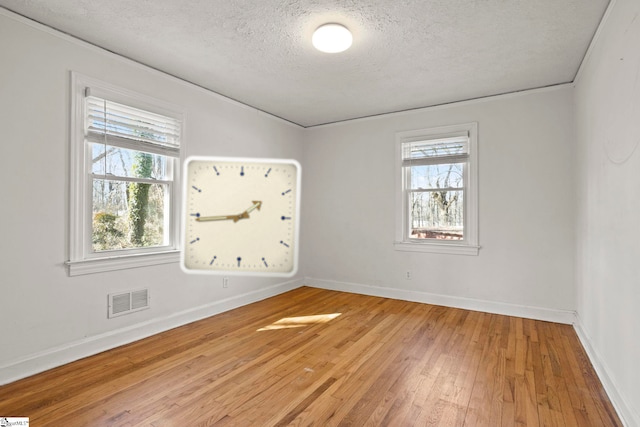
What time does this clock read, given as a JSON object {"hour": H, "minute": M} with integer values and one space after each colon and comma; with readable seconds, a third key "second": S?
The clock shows {"hour": 1, "minute": 44}
